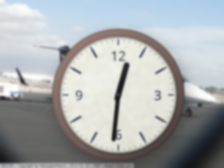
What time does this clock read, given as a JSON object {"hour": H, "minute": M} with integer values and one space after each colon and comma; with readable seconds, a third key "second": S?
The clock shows {"hour": 12, "minute": 31}
